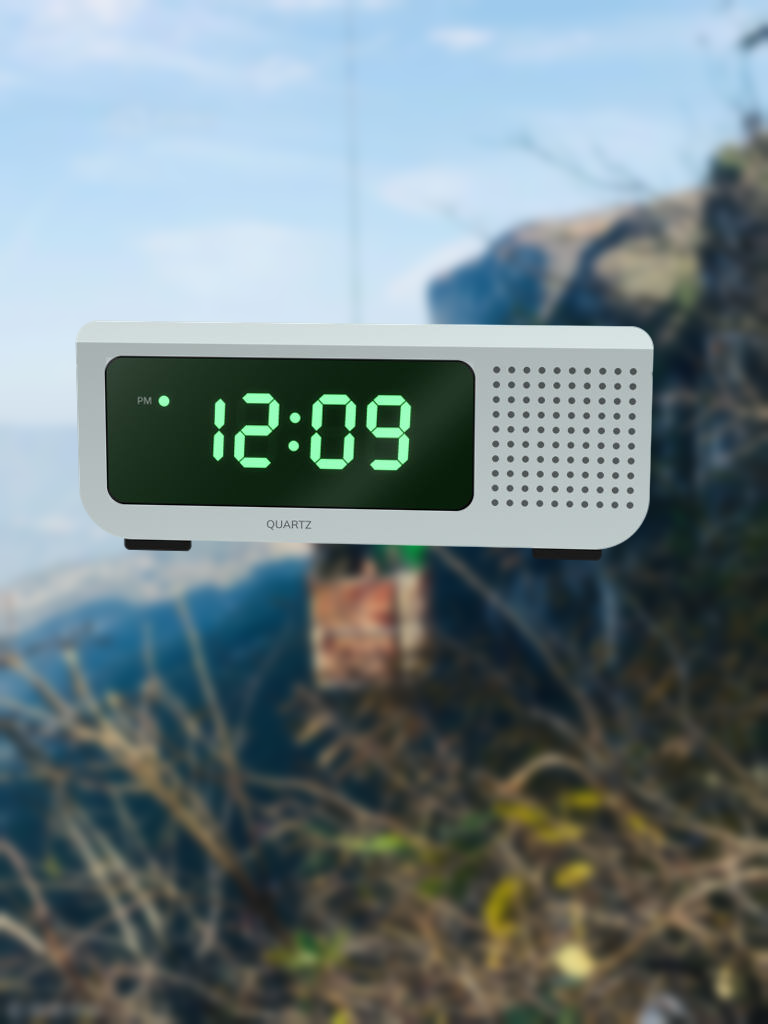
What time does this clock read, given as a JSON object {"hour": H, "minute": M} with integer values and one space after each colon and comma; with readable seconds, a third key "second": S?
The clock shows {"hour": 12, "minute": 9}
